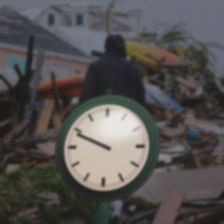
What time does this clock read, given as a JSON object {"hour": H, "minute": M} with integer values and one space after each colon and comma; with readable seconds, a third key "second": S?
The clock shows {"hour": 9, "minute": 49}
